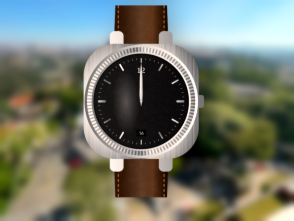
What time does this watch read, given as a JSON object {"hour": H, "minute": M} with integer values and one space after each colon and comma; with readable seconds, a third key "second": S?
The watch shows {"hour": 12, "minute": 0}
